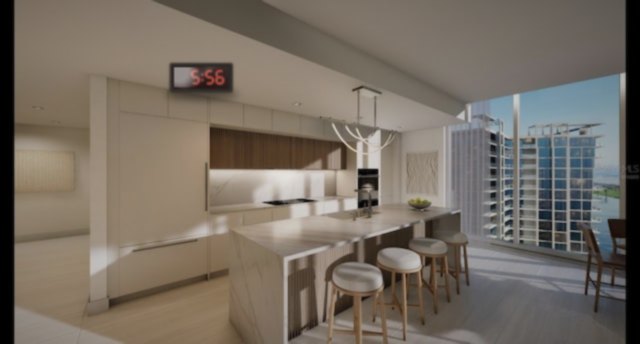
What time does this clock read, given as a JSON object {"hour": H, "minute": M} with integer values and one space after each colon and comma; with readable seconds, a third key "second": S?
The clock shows {"hour": 5, "minute": 56}
